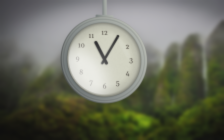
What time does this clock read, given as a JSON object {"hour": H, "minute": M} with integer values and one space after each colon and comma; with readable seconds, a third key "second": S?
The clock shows {"hour": 11, "minute": 5}
